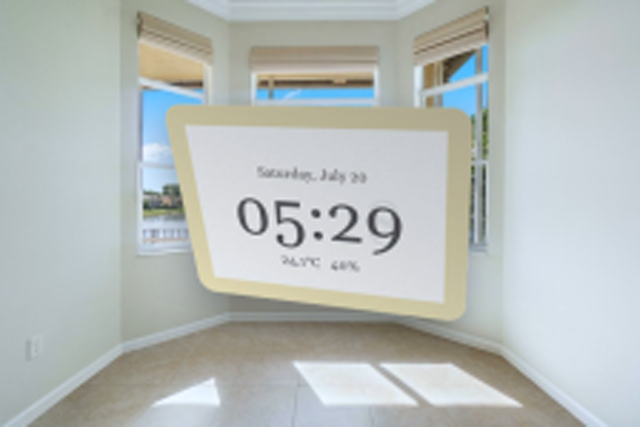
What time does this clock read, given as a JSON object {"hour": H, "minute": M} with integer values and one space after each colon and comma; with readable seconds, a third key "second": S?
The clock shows {"hour": 5, "minute": 29}
